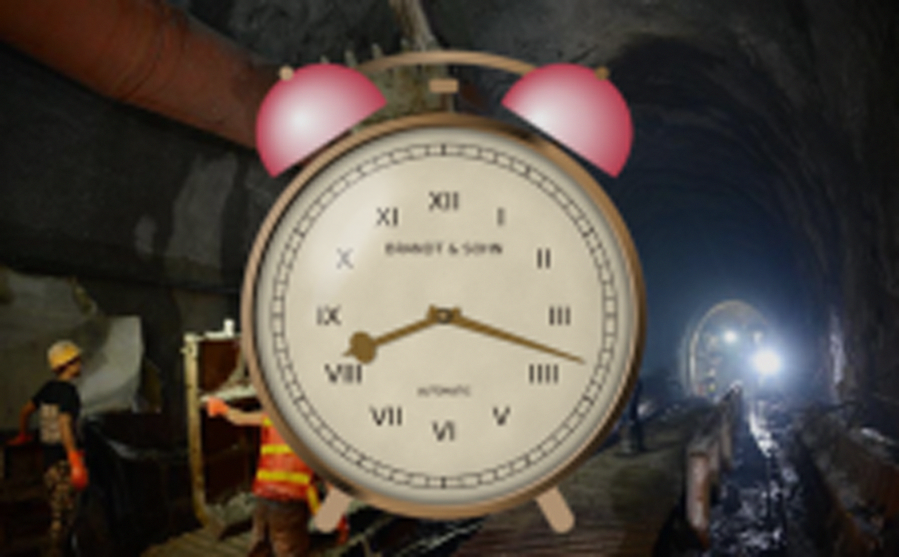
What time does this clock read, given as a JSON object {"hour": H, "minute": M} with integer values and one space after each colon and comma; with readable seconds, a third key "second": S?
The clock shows {"hour": 8, "minute": 18}
